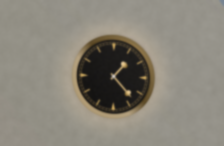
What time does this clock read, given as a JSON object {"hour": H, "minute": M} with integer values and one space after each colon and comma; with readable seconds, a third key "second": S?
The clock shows {"hour": 1, "minute": 23}
